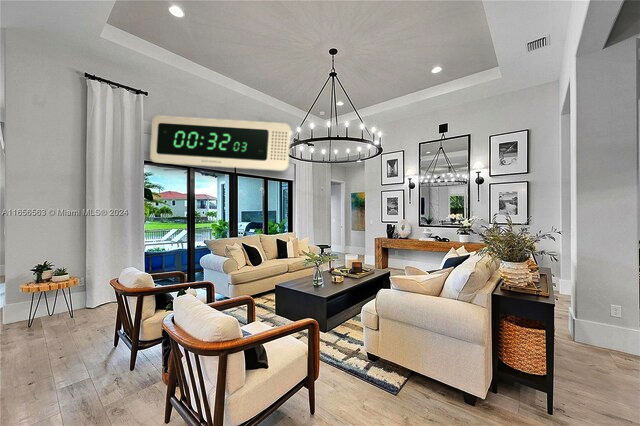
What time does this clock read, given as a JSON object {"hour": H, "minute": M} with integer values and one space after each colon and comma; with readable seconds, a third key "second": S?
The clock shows {"hour": 0, "minute": 32, "second": 3}
